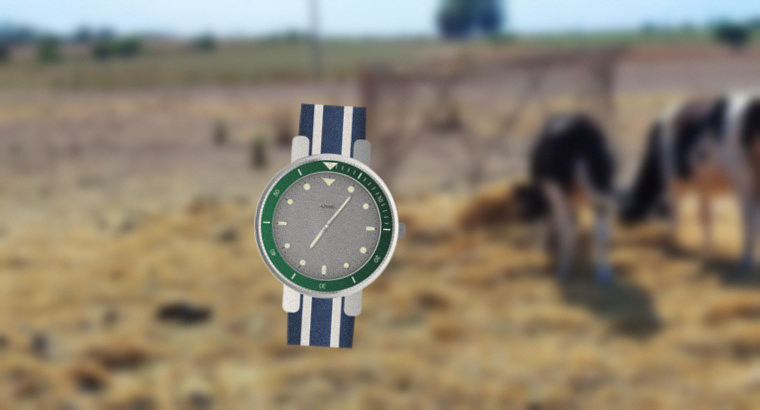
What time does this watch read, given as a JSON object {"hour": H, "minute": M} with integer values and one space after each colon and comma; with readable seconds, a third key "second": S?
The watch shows {"hour": 7, "minute": 6}
